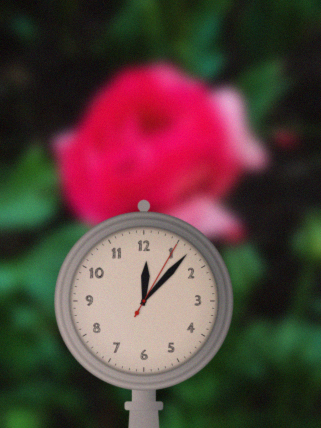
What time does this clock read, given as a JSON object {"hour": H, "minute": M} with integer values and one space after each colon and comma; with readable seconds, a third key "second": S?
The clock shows {"hour": 12, "minute": 7, "second": 5}
